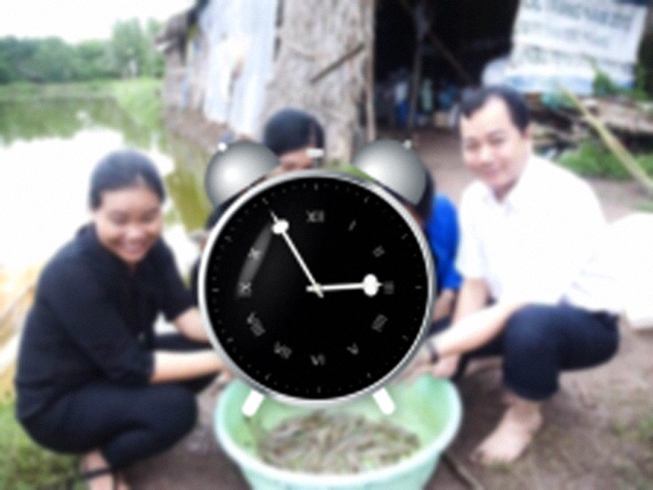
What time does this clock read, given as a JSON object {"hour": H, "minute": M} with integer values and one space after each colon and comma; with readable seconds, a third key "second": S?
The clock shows {"hour": 2, "minute": 55}
